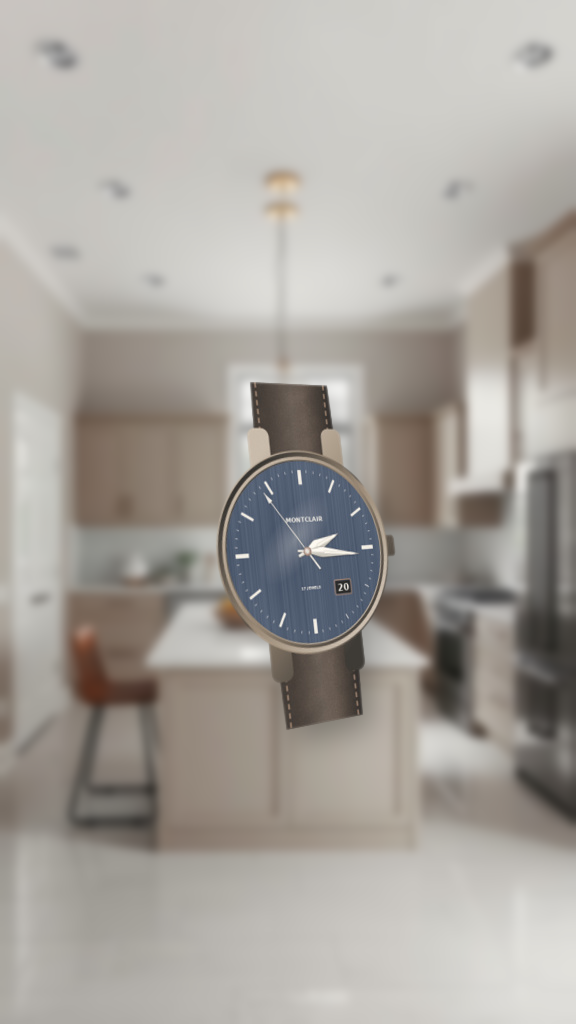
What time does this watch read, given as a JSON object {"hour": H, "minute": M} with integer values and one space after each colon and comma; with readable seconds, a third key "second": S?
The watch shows {"hour": 2, "minute": 15, "second": 54}
